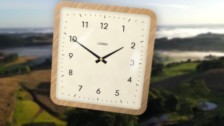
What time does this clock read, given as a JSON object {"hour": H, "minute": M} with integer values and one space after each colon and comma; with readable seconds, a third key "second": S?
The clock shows {"hour": 1, "minute": 50}
